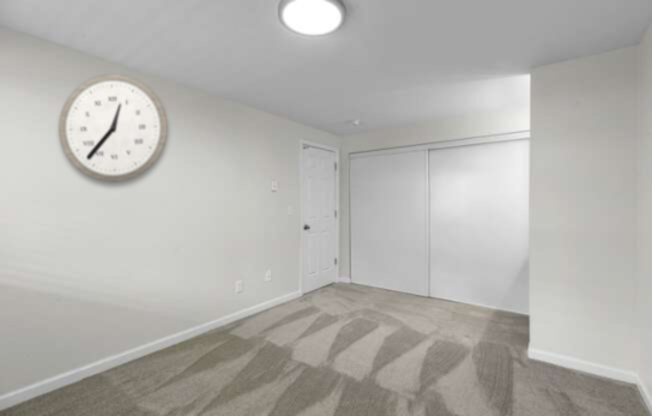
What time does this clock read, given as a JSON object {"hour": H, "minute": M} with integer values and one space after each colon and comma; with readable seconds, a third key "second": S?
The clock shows {"hour": 12, "minute": 37}
